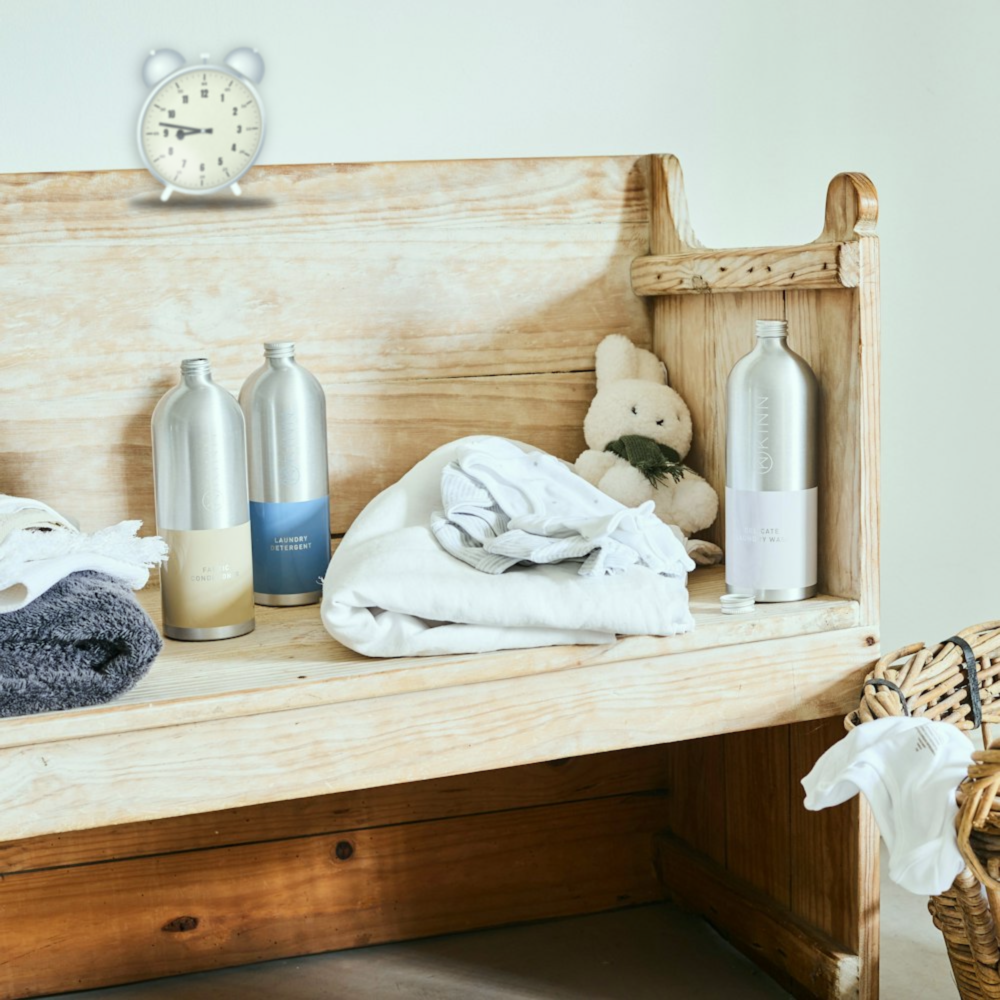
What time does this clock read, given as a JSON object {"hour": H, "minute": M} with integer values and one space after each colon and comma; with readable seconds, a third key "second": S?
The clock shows {"hour": 8, "minute": 47}
